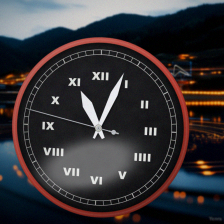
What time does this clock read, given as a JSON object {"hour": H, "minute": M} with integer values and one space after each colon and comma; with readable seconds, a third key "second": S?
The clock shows {"hour": 11, "minute": 3, "second": 47}
